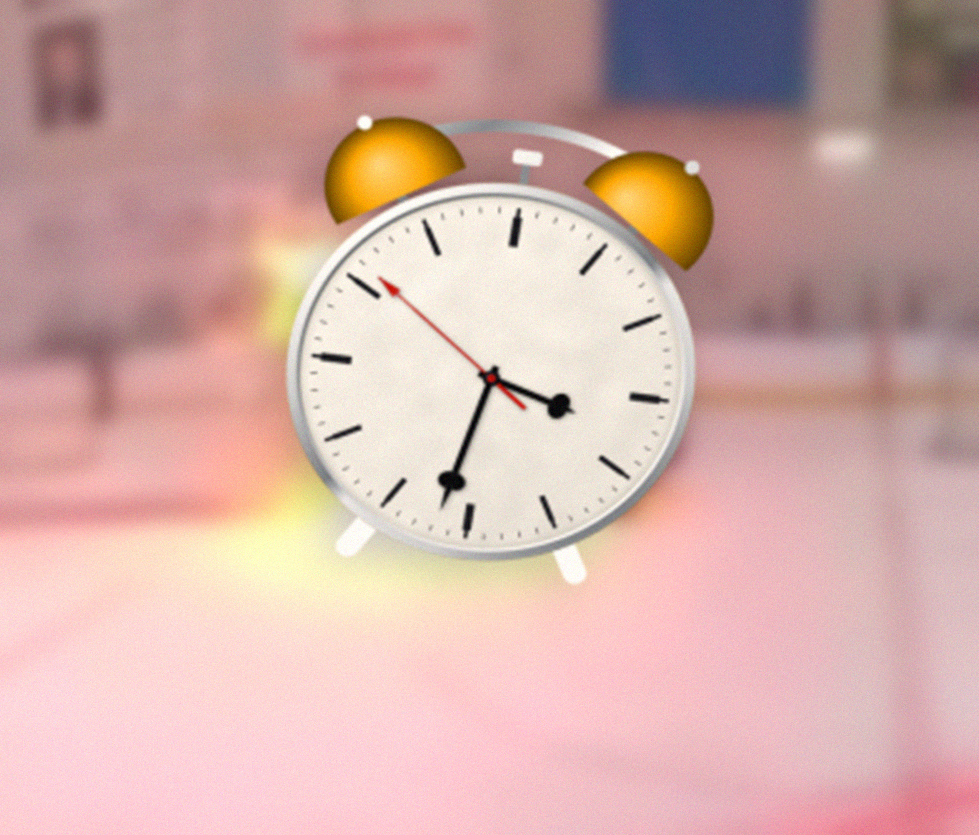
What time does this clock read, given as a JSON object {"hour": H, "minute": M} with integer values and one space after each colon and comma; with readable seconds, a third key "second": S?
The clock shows {"hour": 3, "minute": 31, "second": 51}
